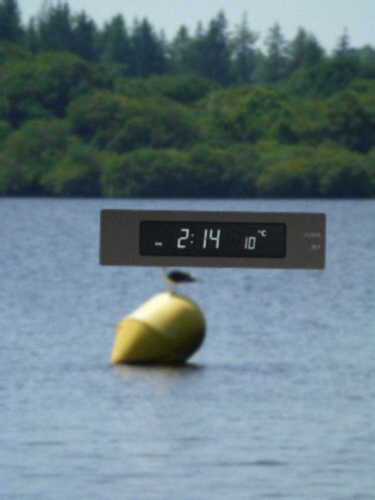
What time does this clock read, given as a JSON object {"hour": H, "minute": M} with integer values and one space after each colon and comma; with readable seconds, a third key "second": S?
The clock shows {"hour": 2, "minute": 14}
